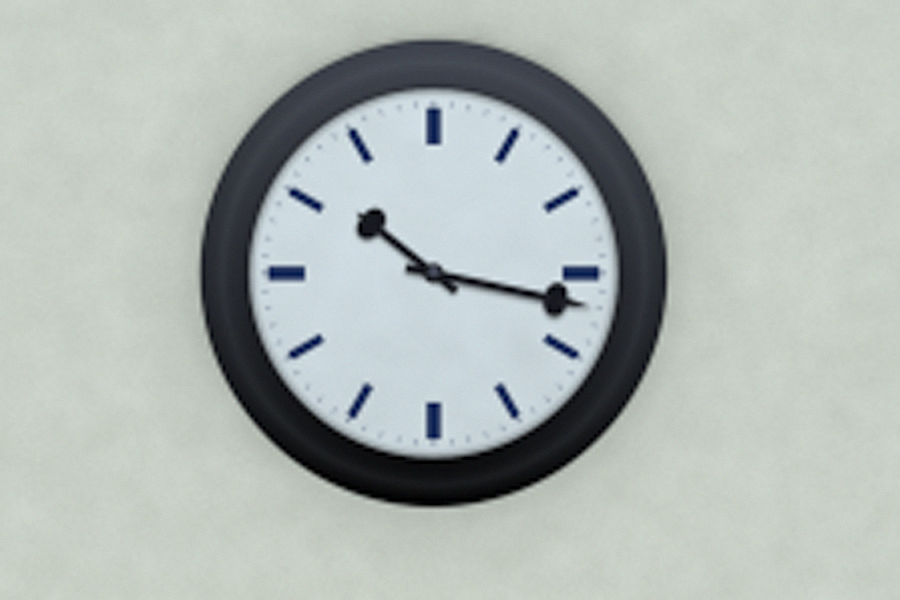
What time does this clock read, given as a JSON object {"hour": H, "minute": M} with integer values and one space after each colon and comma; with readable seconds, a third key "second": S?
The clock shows {"hour": 10, "minute": 17}
